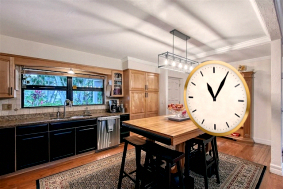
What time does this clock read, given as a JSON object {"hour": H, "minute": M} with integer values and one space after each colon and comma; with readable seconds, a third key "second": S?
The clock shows {"hour": 11, "minute": 5}
